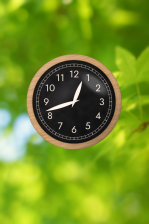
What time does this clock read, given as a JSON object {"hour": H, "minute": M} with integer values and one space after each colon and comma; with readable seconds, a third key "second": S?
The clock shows {"hour": 12, "minute": 42}
